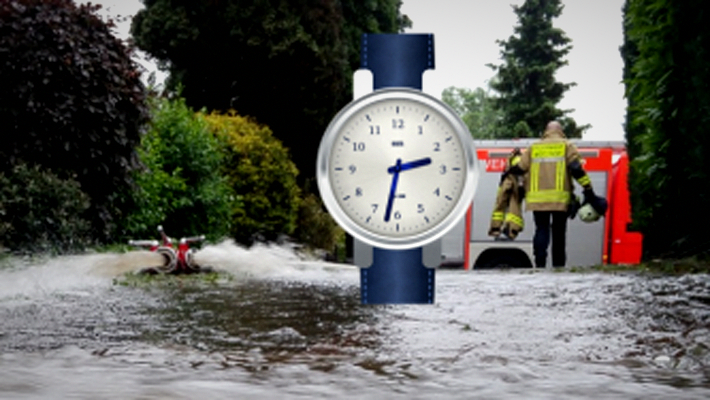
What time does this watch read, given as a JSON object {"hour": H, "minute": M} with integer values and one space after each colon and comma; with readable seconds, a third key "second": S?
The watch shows {"hour": 2, "minute": 32}
